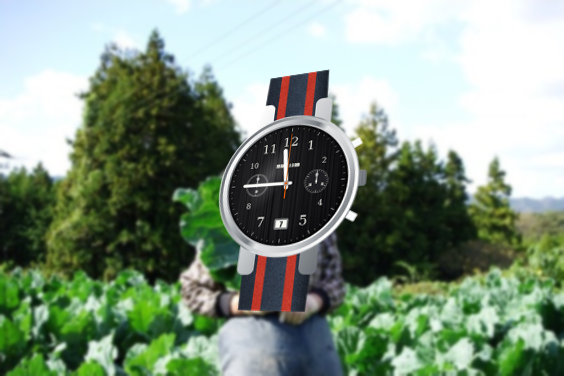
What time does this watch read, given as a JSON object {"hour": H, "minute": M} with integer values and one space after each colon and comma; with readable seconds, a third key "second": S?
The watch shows {"hour": 11, "minute": 45}
